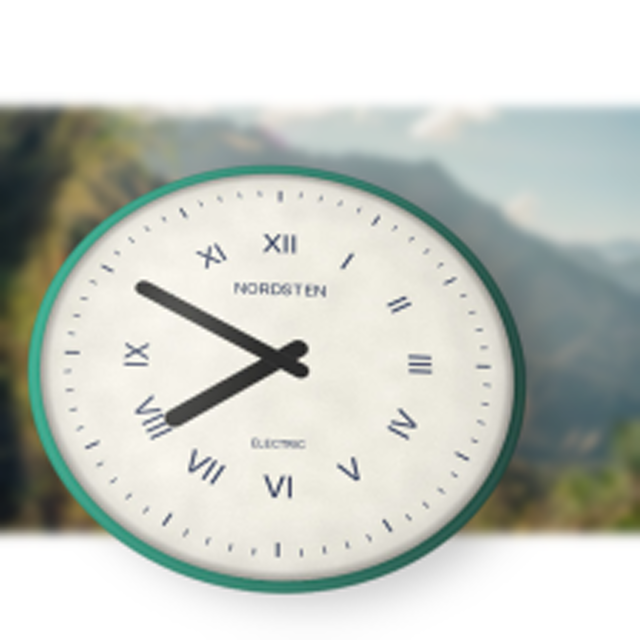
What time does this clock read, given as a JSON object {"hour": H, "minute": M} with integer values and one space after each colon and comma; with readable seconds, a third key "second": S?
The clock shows {"hour": 7, "minute": 50}
